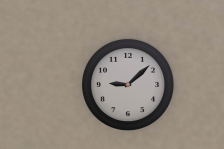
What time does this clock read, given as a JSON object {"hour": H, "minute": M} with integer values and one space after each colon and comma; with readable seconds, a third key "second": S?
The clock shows {"hour": 9, "minute": 8}
